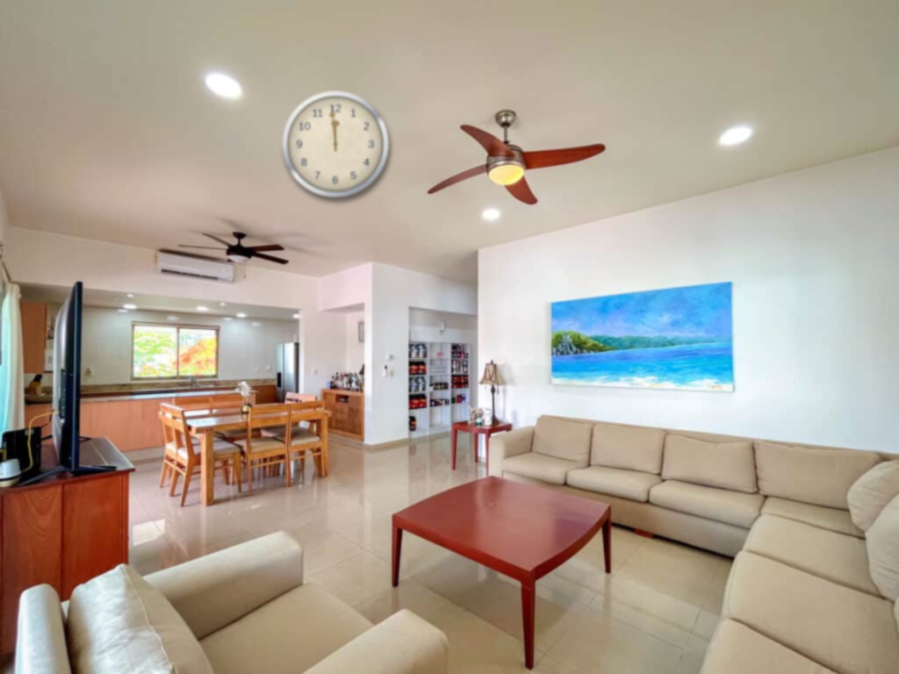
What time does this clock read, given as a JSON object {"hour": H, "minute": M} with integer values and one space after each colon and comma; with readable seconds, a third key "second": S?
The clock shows {"hour": 11, "minute": 59}
